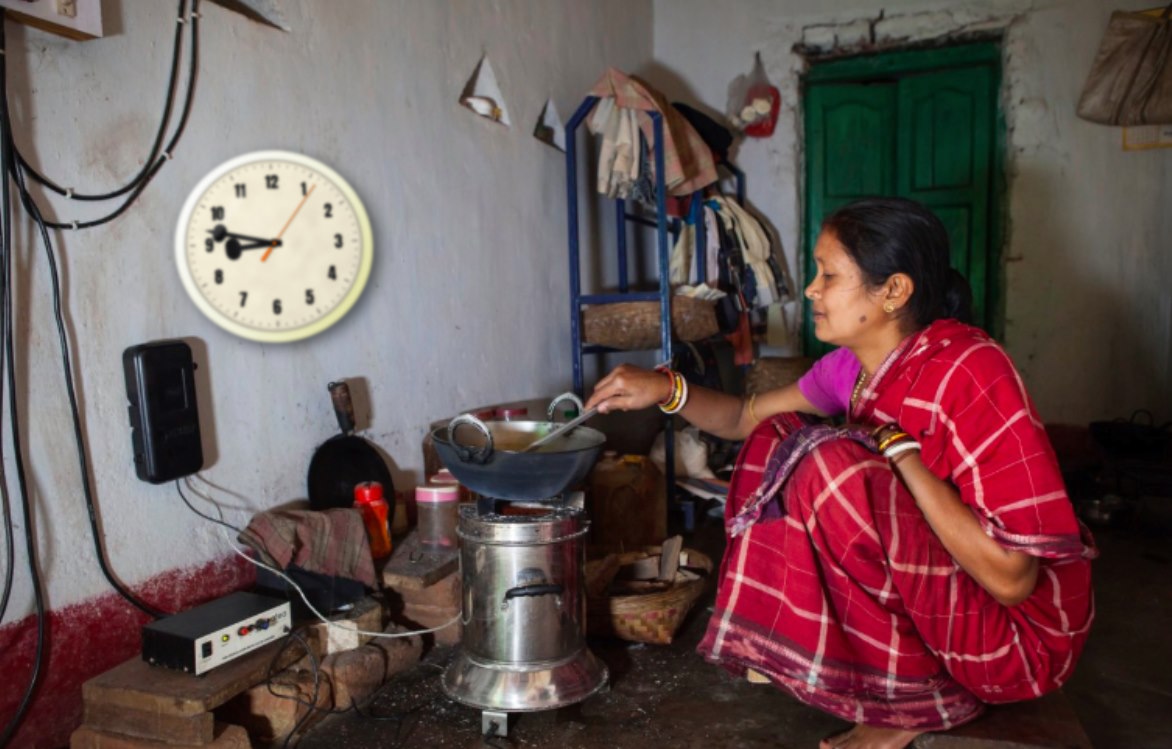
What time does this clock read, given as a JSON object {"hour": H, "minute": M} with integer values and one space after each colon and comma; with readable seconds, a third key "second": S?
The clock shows {"hour": 8, "minute": 47, "second": 6}
